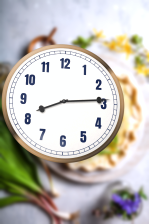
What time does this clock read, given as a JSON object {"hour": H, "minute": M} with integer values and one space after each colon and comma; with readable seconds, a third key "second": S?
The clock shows {"hour": 8, "minute": 14}
